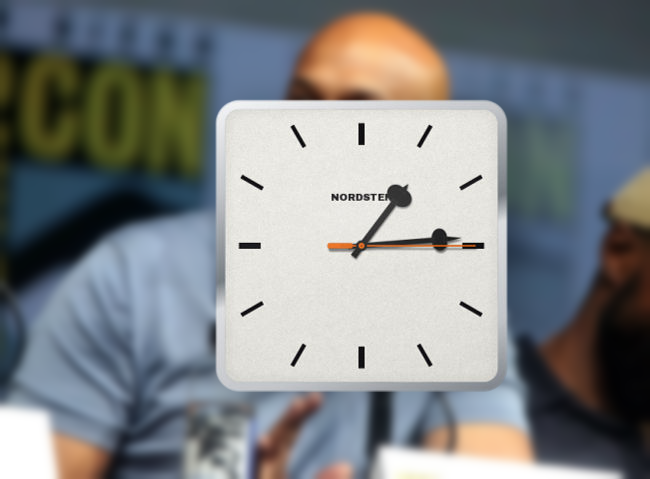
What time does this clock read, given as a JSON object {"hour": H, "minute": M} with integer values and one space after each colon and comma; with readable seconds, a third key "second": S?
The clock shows {"hour": 1, "minute": 14, "second": 15}
